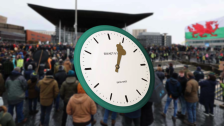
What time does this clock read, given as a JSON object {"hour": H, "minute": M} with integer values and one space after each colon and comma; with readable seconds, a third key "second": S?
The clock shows {"hour": 1, "minute": 4}
